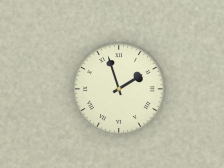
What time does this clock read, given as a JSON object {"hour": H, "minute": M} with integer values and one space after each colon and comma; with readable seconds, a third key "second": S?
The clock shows {"hour": 1, "minute": 57}
